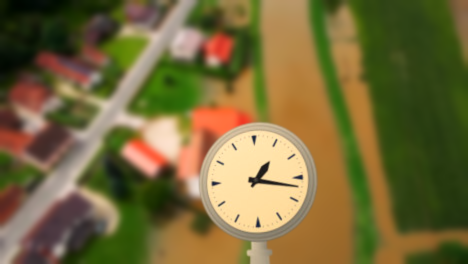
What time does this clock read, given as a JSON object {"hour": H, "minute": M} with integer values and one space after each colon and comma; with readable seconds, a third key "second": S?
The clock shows {"hour": 1, "minute": 17}
